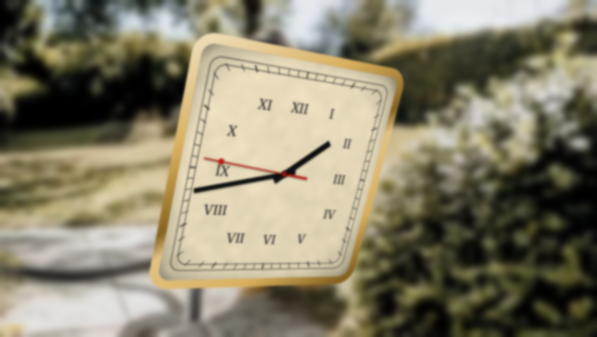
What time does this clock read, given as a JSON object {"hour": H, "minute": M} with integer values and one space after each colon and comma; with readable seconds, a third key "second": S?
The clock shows {"hour": 1, "minute": 42, "second": 46}
